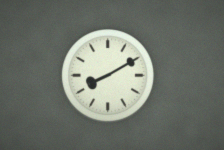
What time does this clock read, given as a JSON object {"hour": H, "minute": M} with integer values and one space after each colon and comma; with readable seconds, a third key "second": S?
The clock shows {"hour": 8, "minute": 10}
